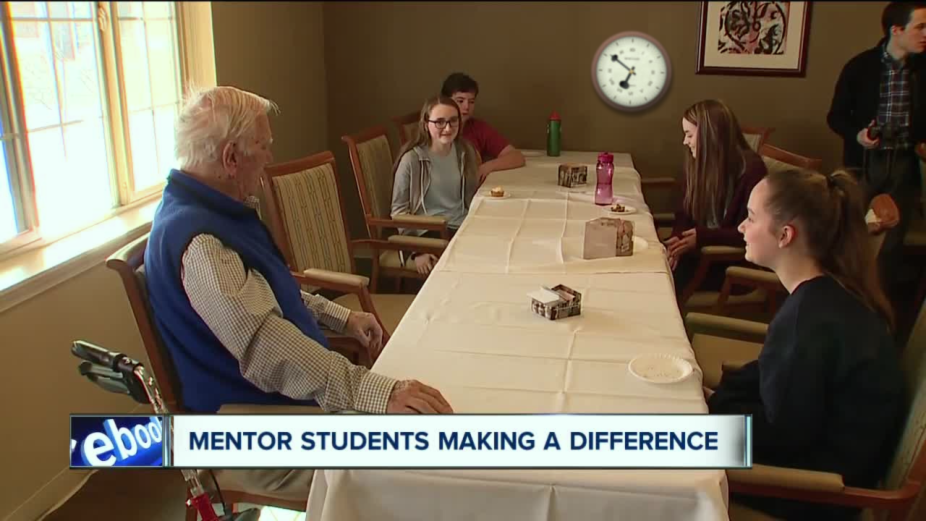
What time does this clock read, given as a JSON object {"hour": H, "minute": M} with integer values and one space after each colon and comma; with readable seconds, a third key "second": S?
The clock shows {"hour": 6, "minute": 51}
